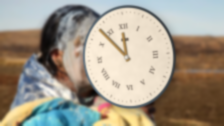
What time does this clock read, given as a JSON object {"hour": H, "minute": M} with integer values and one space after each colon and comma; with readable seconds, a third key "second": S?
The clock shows {"hour": 11, "minute": 53}
